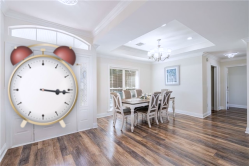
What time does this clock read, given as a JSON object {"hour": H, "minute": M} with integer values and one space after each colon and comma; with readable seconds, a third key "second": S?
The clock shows {"hour": 3, "minute": 16}
